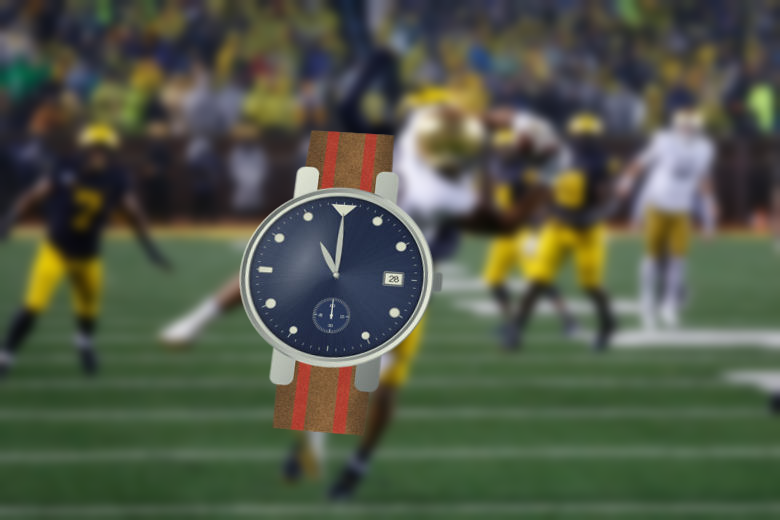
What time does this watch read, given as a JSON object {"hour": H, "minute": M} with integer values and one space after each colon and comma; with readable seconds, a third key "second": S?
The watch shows {"hour": 11, "minute": 0}
